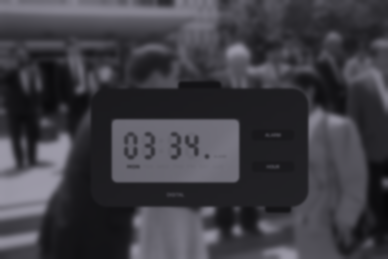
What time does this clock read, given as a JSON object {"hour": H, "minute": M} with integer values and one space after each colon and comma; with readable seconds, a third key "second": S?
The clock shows {"hour": 3, "minute": 34}
